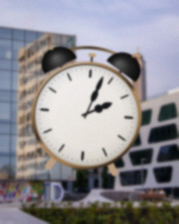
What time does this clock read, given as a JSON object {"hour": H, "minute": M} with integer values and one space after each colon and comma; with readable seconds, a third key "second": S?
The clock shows {"hour": 2, "minute": 3}
